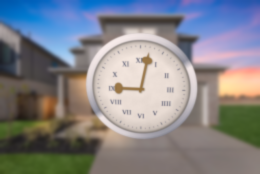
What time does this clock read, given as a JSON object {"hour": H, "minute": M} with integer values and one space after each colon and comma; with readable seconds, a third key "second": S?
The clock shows {"hour": 9, "minute": 2}
